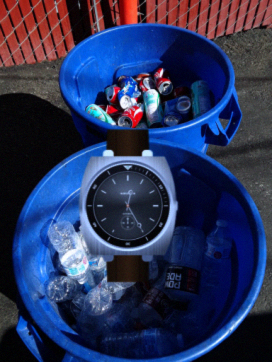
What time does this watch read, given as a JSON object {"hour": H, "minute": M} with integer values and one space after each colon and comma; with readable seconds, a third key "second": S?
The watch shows {"hour": 12, "minute": 25}
